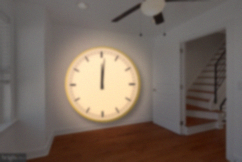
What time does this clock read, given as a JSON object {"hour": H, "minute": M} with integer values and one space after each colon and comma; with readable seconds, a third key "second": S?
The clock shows {"hour": 12, "minute": 1}
